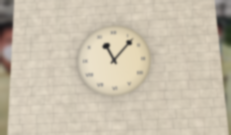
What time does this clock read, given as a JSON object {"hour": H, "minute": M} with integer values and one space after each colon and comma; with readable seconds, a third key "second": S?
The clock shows {"hour": 11, "minute": 7}
